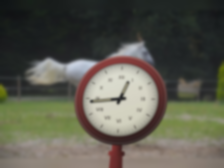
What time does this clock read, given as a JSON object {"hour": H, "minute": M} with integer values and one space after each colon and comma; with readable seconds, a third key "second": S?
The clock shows {"hour": 12, "minute": 44}
